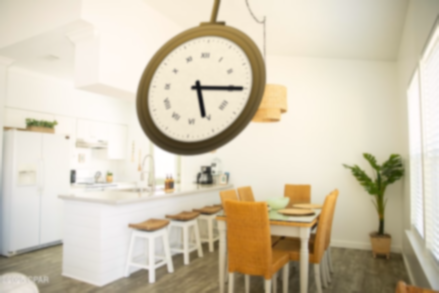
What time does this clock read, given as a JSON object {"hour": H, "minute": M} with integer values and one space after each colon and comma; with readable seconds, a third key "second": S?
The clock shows {"hour": 5, "minute": 15}
